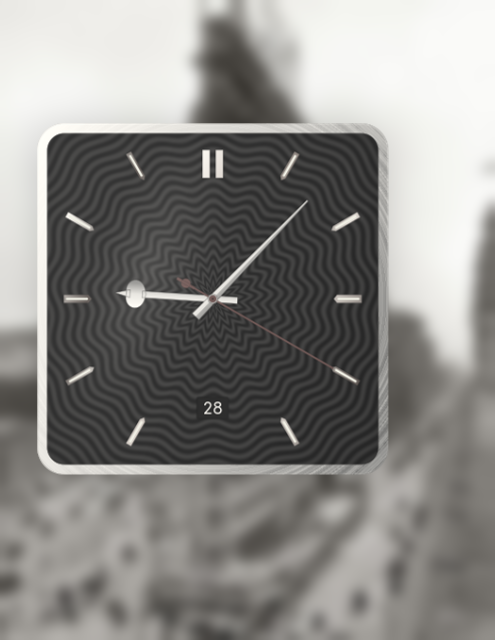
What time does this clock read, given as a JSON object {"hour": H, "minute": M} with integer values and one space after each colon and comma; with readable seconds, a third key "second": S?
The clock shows {"hour": 9, "minute": 7, "second": 20}
